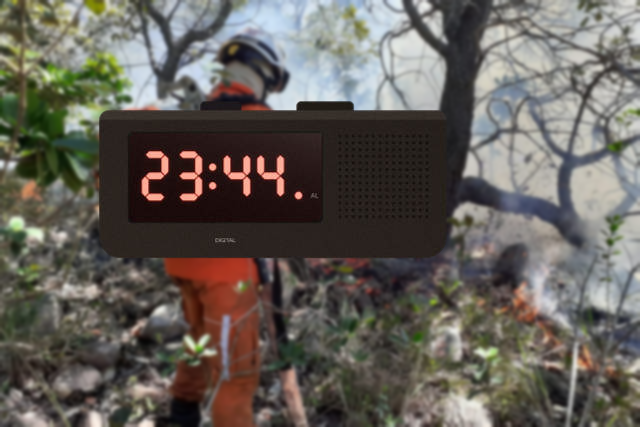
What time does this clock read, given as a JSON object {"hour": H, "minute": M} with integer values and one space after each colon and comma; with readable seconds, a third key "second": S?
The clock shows {"hour": 23, "minute": 44}
